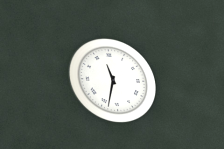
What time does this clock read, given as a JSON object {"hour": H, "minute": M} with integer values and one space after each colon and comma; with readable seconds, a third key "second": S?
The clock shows {"hour": 11, "minute": 33}
